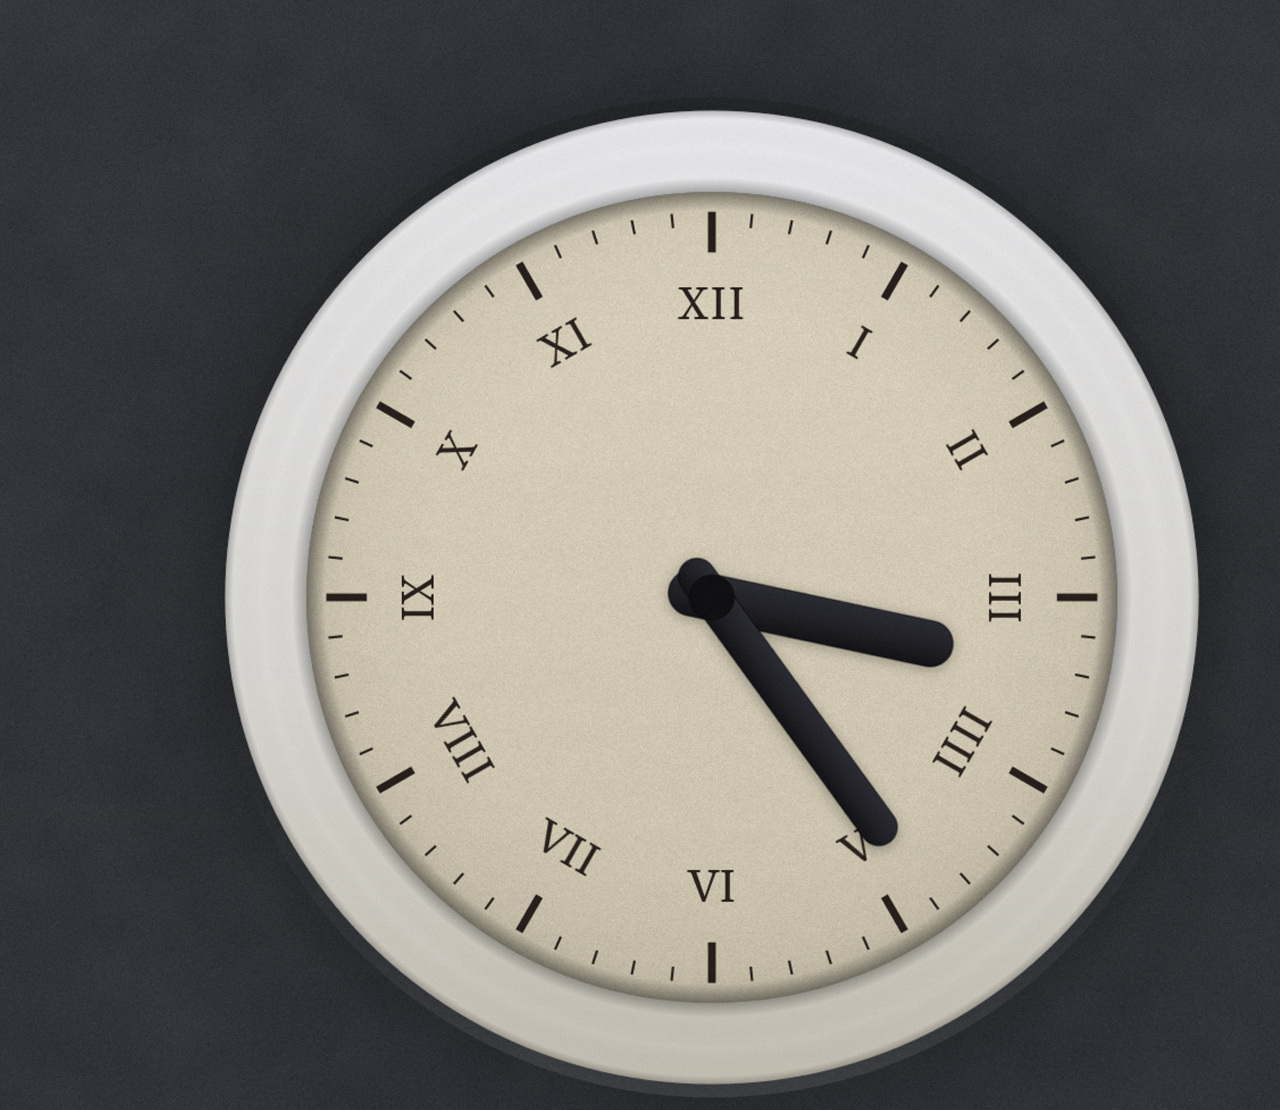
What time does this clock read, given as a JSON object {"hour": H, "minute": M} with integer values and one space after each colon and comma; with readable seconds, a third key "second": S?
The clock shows {"hour": 3, "minute": 24}
